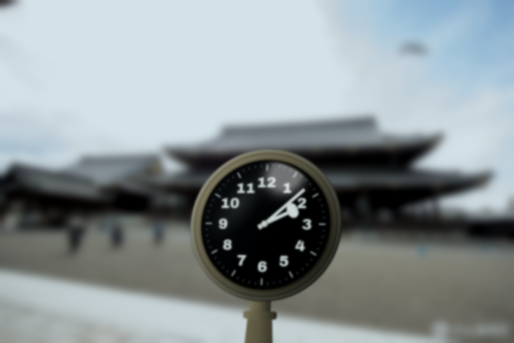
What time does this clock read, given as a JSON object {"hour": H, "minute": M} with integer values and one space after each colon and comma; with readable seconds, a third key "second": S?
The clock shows {"hour": 2, "minute": 8}
